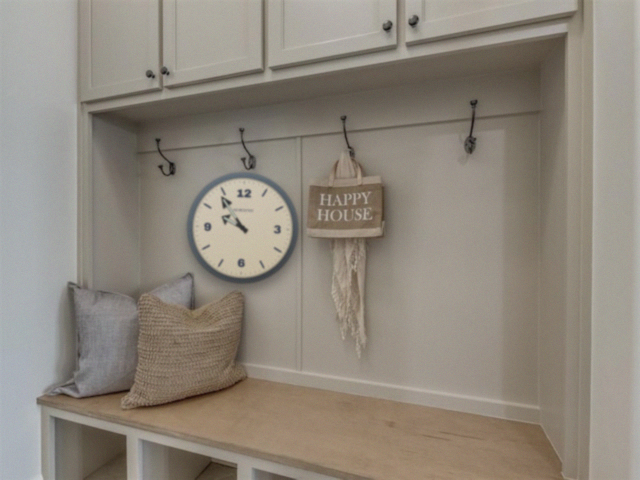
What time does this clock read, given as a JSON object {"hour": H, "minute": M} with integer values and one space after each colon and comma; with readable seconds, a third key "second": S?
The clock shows {"hour": 9, "minute": 54}
